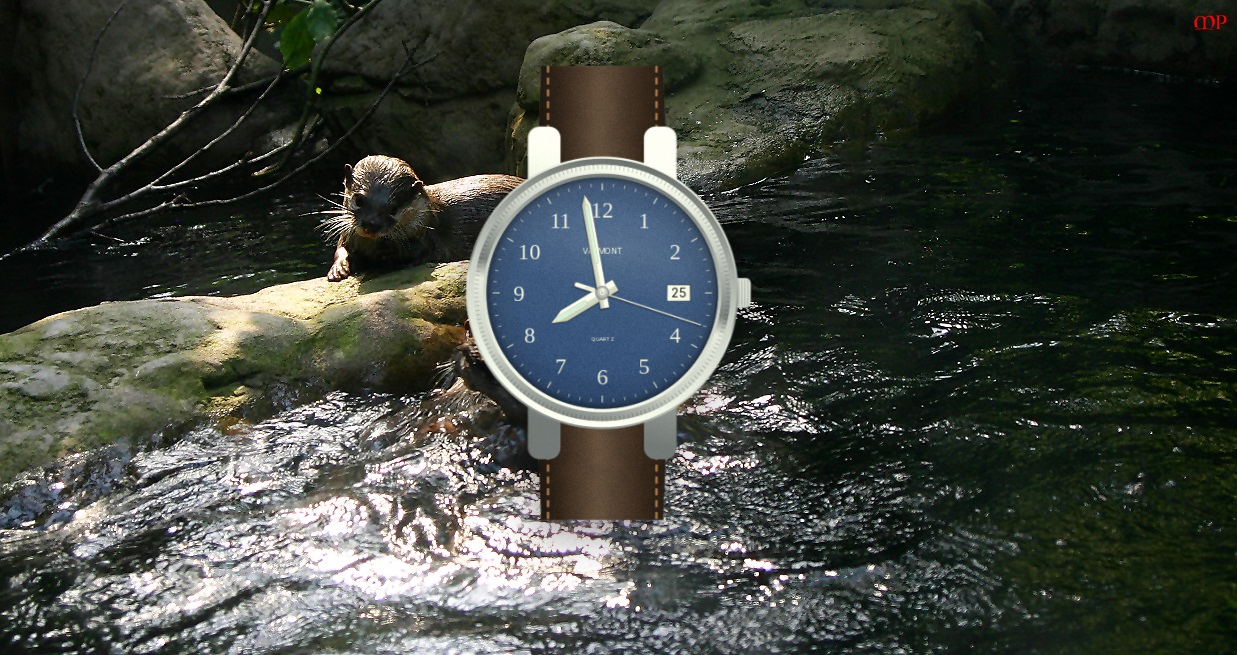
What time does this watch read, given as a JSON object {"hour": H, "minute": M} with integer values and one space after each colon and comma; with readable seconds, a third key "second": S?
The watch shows {"hour": 7, "minute": 58, "second": 18}
